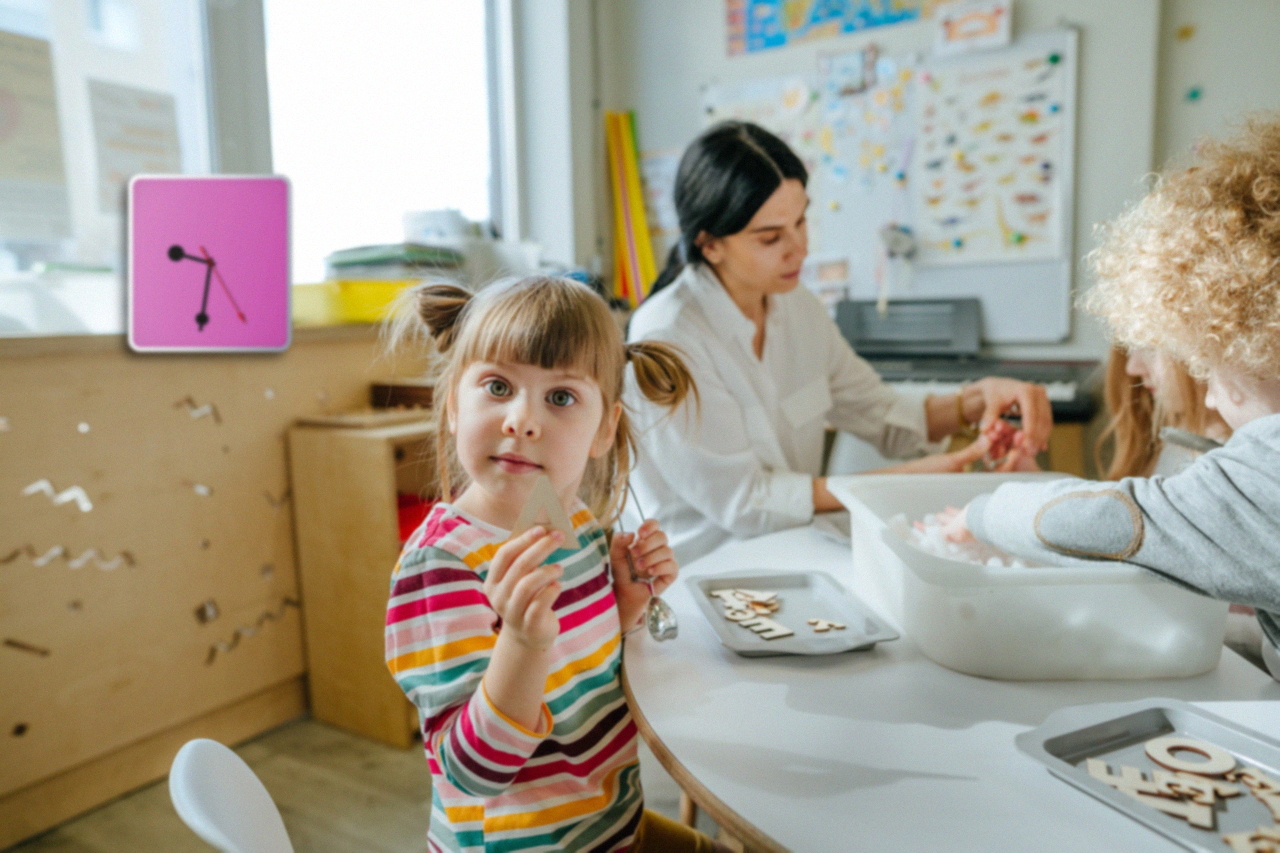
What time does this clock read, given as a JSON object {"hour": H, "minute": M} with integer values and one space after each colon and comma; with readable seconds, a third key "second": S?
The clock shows {"hour": 9, "minute": 31, "second": 25}
